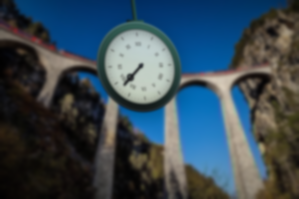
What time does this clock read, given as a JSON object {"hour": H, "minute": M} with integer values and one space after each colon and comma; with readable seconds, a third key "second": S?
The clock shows {"hour": 7, "minute": 38}
